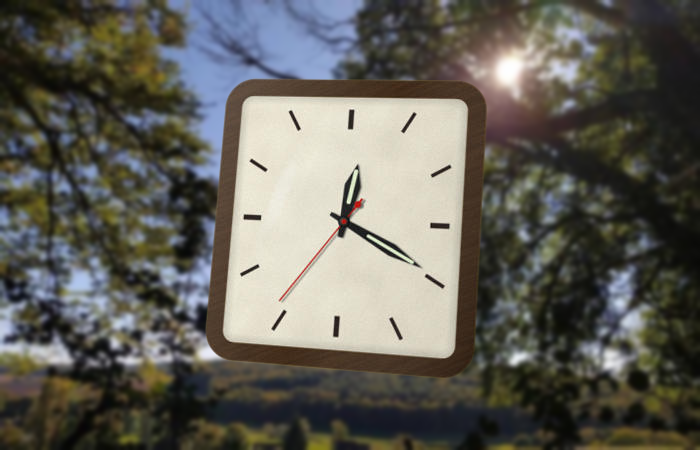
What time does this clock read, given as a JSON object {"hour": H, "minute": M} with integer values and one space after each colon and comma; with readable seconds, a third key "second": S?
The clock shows {"hour": 12, "minute": 19, "second": 36}
